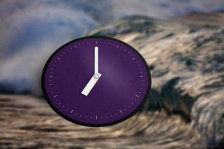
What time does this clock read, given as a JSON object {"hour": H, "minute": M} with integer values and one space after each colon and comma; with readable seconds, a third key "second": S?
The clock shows {"hour": 7, "minute": 0}
